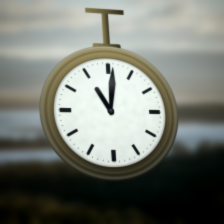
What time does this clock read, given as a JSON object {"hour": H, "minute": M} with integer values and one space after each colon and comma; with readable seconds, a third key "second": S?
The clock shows {"hour": 11, "minute": 1}
